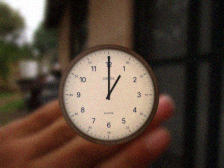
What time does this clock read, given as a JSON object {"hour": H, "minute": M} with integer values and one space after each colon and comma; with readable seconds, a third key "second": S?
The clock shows {"hour": 1, "minute": 0}
